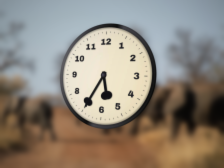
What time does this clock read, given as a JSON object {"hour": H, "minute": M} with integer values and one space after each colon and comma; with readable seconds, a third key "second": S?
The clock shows {"hour": 5, "minute": 35}
